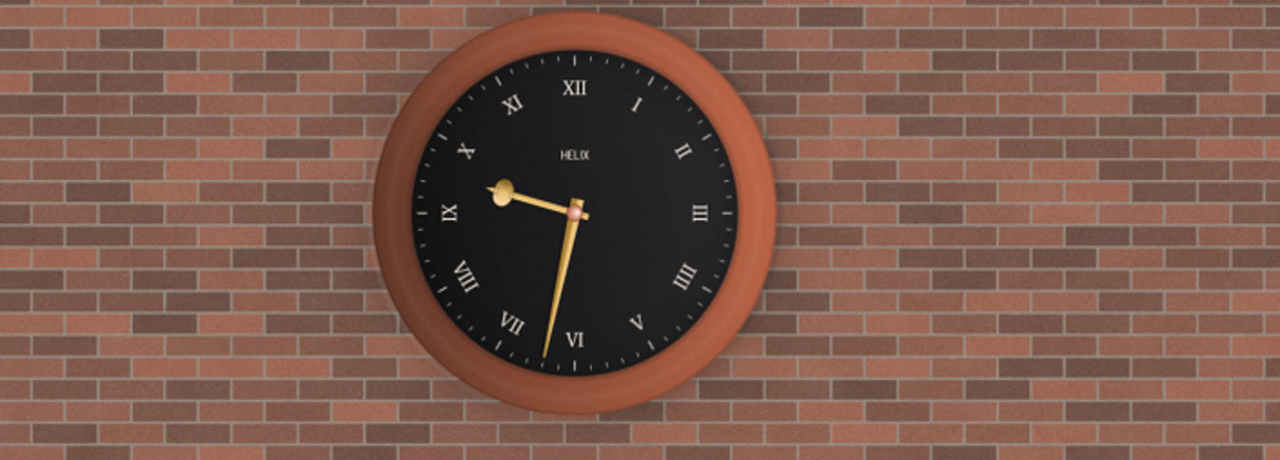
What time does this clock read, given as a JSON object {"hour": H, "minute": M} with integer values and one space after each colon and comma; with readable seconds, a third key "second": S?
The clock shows {"hour": 9, "minute": 32}
